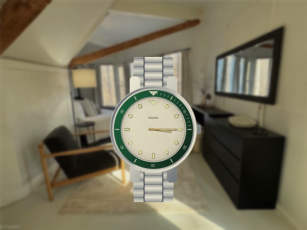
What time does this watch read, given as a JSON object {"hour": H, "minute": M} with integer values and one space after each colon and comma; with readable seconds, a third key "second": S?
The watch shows {"hour": 3, "minute": 15}
